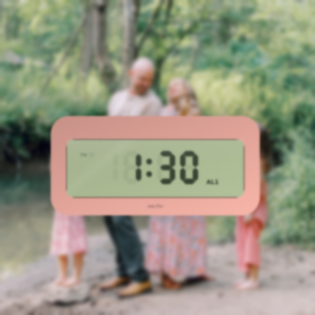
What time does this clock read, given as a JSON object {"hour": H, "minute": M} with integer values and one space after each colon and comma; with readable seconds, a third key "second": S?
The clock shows {"hour": 1, "minute": 30}
